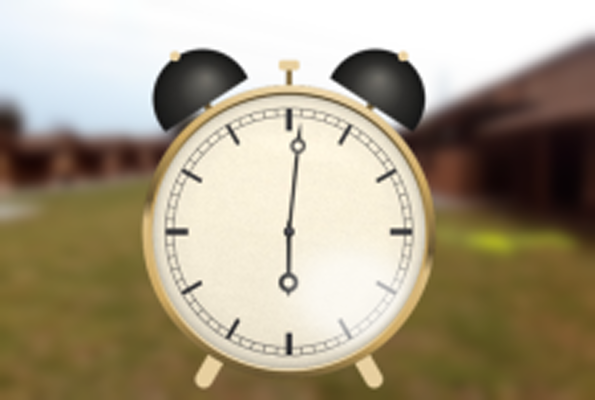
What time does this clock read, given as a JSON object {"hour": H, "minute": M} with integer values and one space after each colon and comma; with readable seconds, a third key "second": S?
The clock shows {"hour": 6, "minute": 1}
